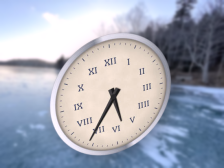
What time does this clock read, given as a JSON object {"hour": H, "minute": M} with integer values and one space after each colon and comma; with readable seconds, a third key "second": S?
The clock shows {"hour": 5, "minute": 36}
